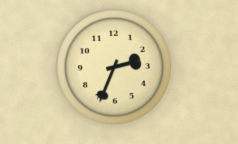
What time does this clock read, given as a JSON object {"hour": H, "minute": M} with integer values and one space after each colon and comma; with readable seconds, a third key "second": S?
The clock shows {"hour": 2, "minute": 34}
